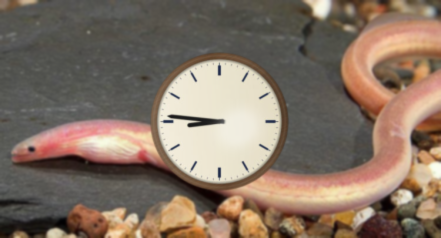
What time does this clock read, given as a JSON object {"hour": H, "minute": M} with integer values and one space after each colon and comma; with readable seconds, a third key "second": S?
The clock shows {"hour": 8, "minute": 46}
